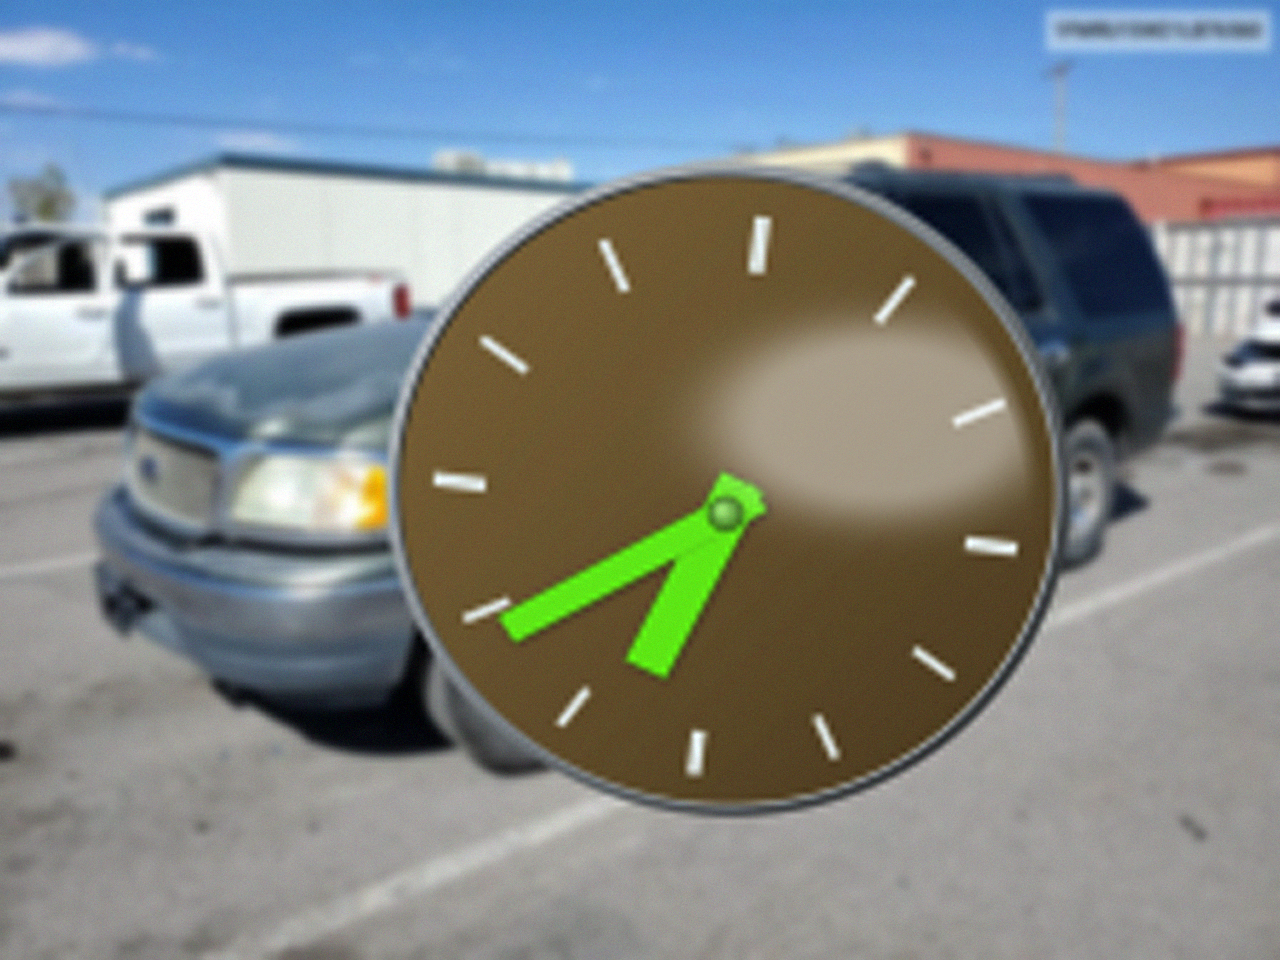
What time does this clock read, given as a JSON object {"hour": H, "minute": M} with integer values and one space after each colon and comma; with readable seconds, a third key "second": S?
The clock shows {"hour": 6, "minute": 39}
